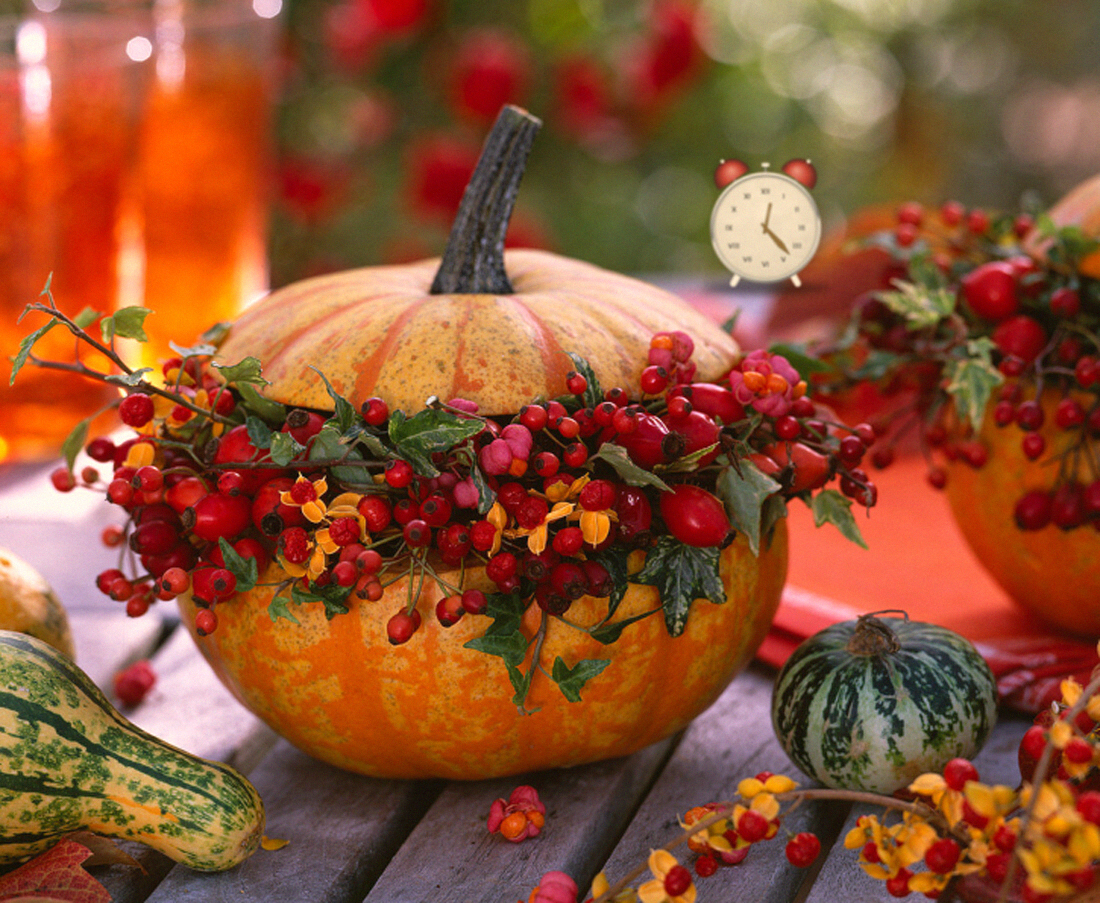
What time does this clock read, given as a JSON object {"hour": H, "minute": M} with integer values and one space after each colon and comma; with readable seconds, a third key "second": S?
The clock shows {"hour": 12, "minute": 23}
